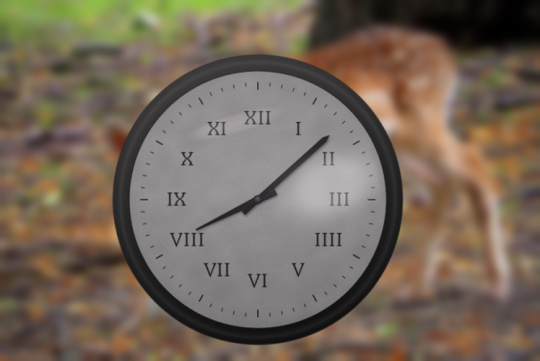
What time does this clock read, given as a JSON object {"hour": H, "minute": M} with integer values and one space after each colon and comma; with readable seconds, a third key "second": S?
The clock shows {"hour": 8, "minute": 8}
